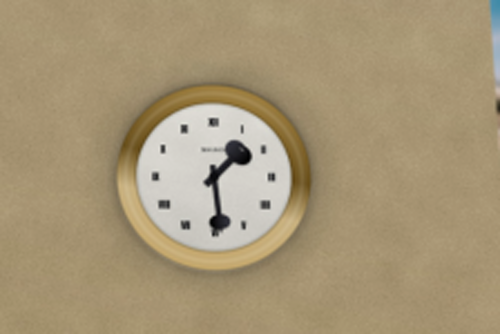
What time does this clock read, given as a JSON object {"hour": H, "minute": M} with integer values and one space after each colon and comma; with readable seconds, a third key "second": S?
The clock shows {"hour": 1, "minute": 29}
